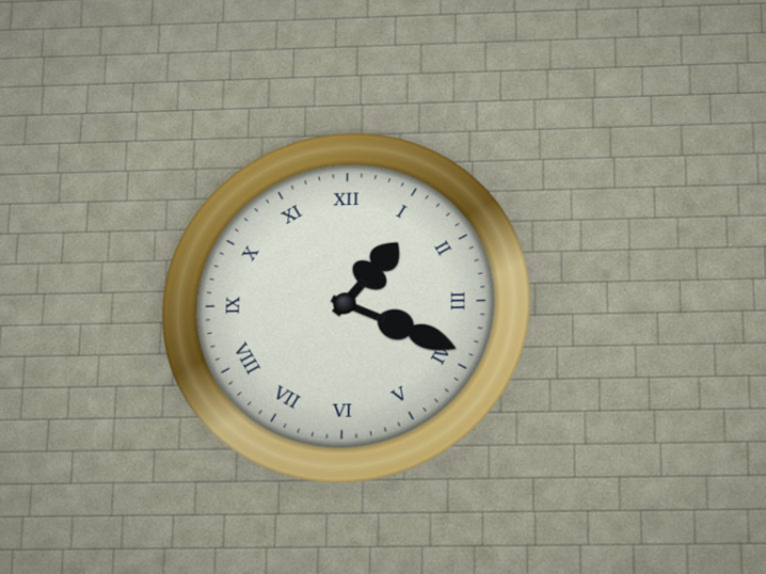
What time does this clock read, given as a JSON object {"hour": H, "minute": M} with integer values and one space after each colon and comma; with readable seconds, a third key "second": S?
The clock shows {"hour": 1, "minute": 19}
